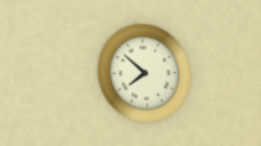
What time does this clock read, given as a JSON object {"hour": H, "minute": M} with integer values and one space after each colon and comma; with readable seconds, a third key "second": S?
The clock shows {"hour": 7, "minute": 52}
